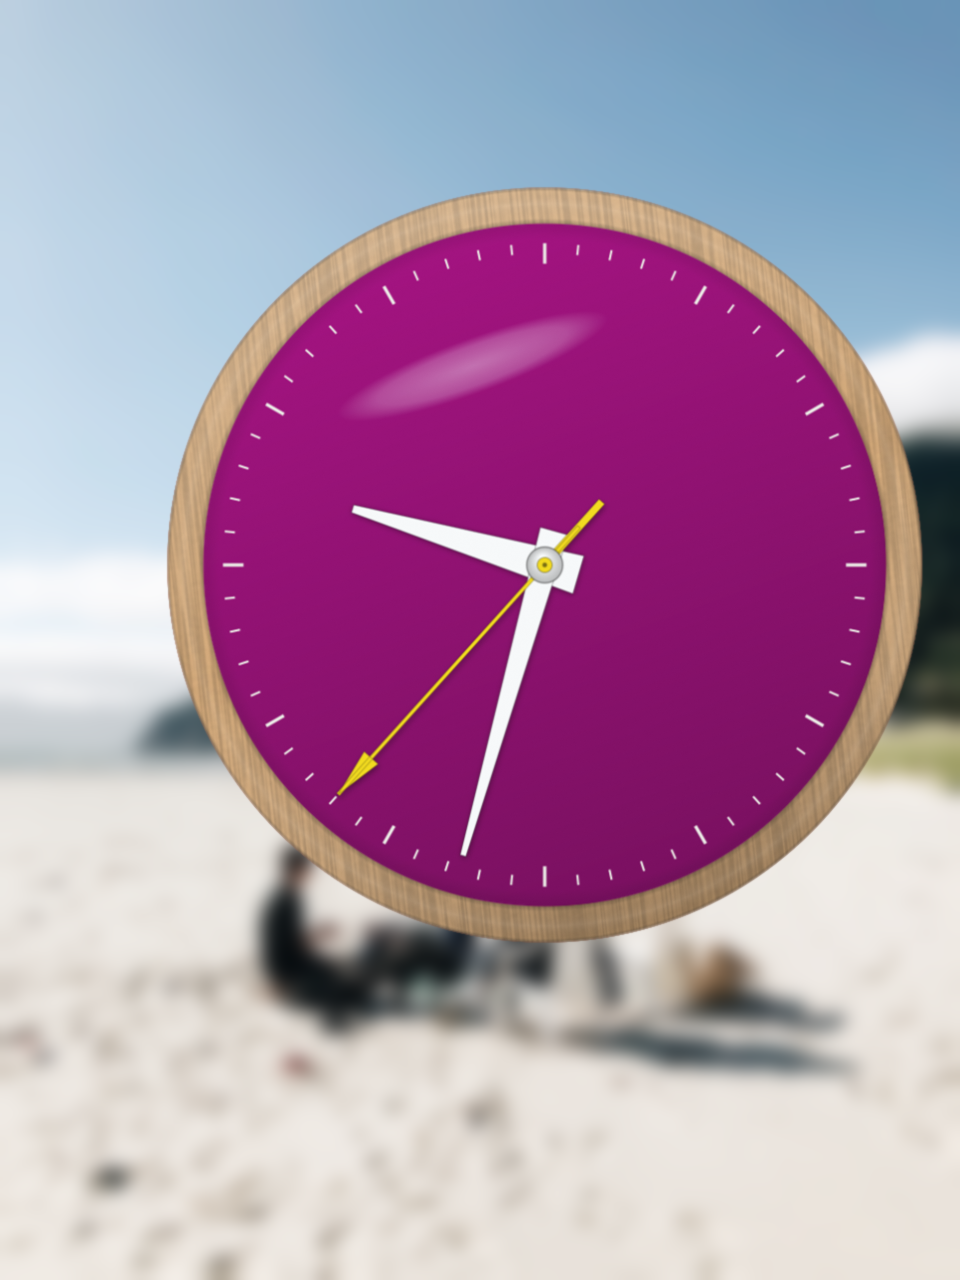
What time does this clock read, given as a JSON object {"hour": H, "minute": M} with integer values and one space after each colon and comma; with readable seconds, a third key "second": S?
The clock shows {"hour": 9, "minute": 32, "second": 37}
